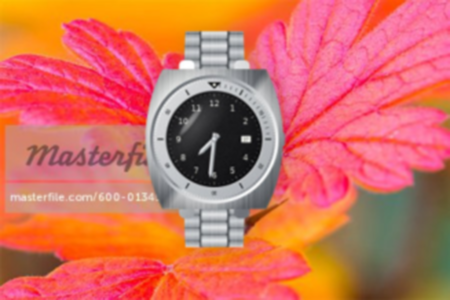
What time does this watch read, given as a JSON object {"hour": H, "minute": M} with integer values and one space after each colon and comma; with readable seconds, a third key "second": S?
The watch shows {"hour": 7, "minute": 31}
